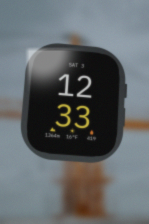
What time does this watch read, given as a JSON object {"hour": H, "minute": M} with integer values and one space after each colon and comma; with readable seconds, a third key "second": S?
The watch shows {"hour": 12, "minute": 33}
